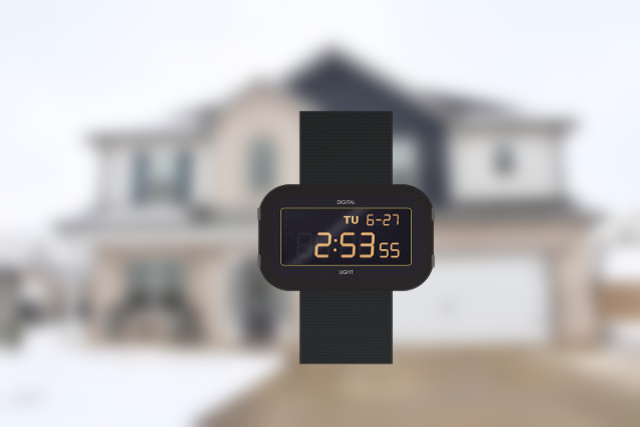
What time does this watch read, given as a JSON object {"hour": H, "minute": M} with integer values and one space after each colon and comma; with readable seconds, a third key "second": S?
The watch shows {"hour": 2, "minute": 53, "second": 55}
